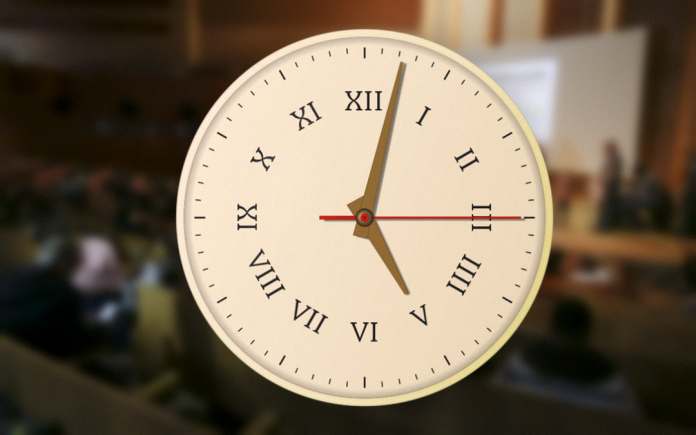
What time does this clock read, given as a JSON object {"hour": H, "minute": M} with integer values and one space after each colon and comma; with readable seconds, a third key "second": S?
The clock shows {"hour": 5, "minute": 2, "second": 15}
